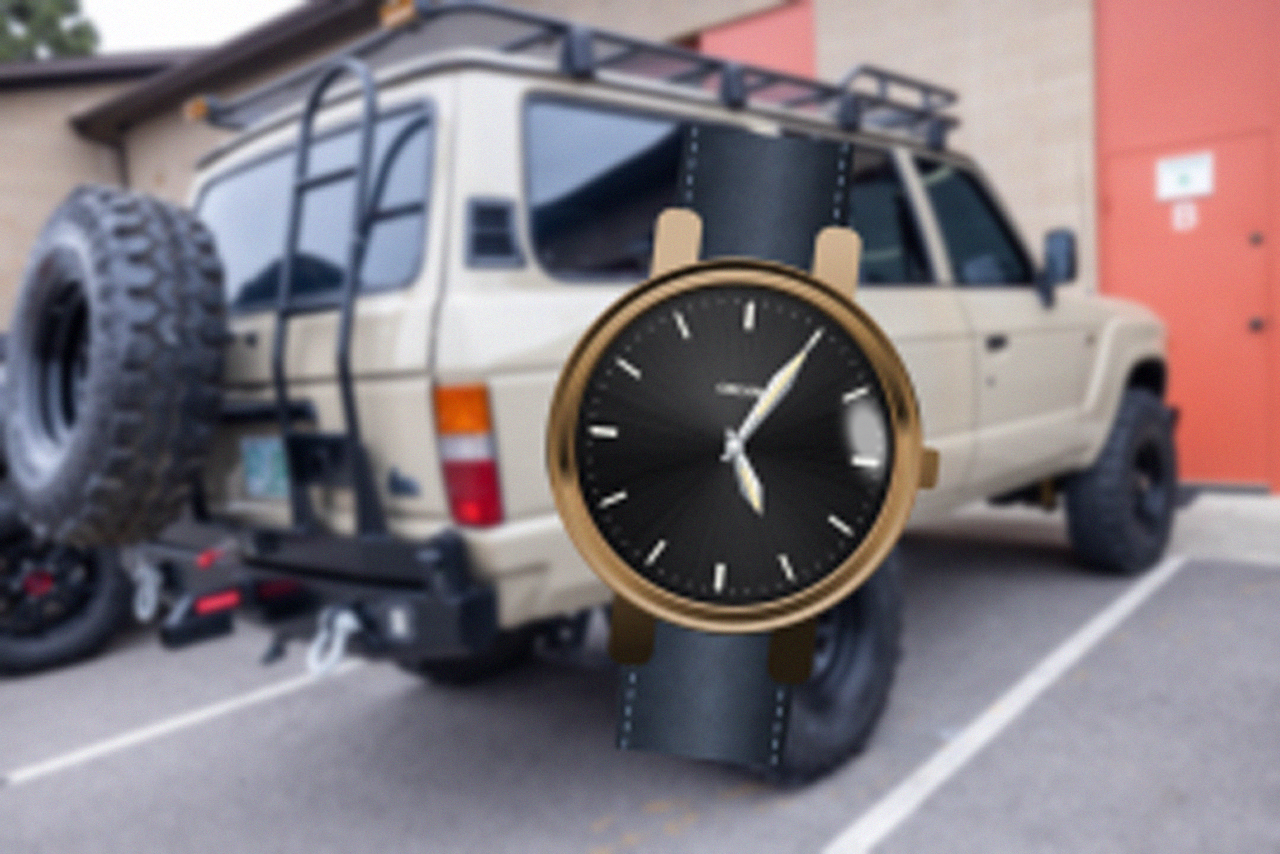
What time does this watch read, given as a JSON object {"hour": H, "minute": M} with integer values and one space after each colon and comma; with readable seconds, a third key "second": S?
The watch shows {"hour": 5, "minute": 5}
